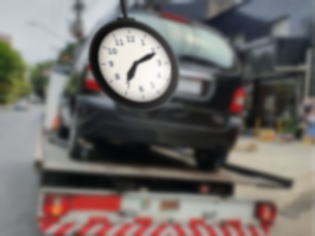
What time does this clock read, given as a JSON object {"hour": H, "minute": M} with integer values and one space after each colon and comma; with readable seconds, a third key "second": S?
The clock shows {"hour": 7, "minute": 11}
